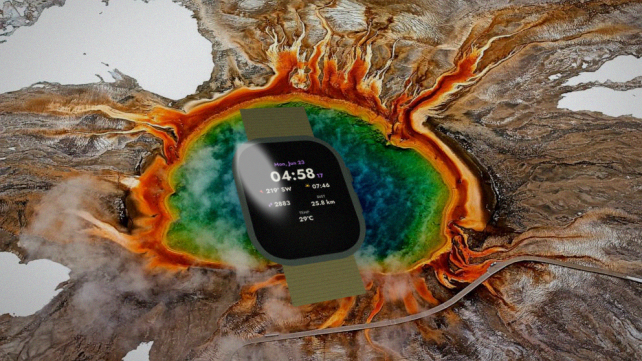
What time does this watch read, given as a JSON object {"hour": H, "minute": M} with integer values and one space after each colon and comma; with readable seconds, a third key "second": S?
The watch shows {"hour": 4, "minute": 58}
